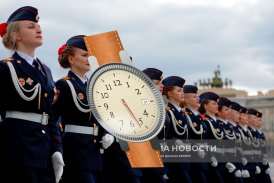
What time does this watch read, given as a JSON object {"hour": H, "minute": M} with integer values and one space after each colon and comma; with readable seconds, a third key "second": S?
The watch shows {"hour": 5, "minute": 27}
